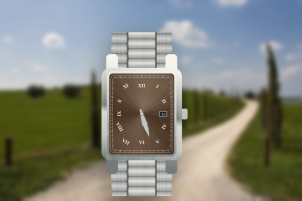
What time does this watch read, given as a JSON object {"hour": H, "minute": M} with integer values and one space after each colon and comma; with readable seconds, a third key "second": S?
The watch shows {"hour": 5, "minute": 27}
